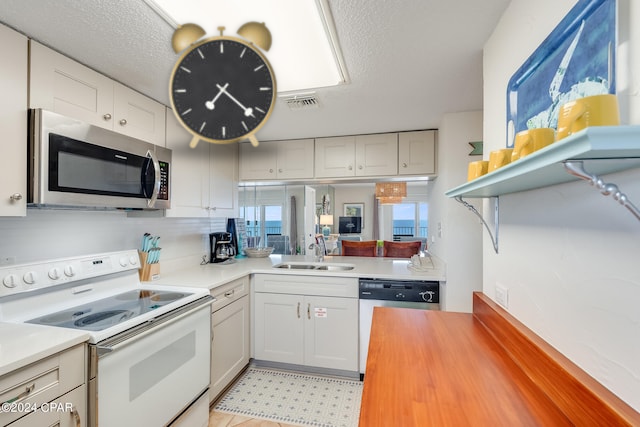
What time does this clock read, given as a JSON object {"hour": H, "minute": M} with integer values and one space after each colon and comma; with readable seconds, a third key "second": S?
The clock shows {"hour": 7, "minute": 22}
